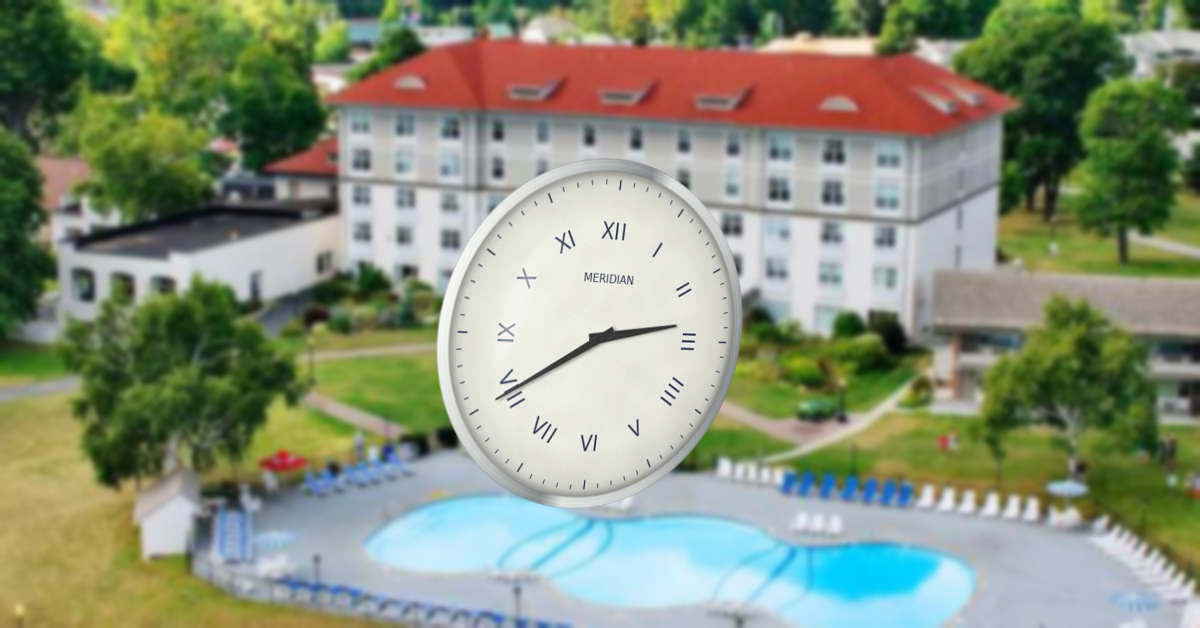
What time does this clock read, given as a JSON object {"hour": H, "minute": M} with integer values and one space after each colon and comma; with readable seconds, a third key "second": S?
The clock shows {"hour": 2, "minute": 40}
